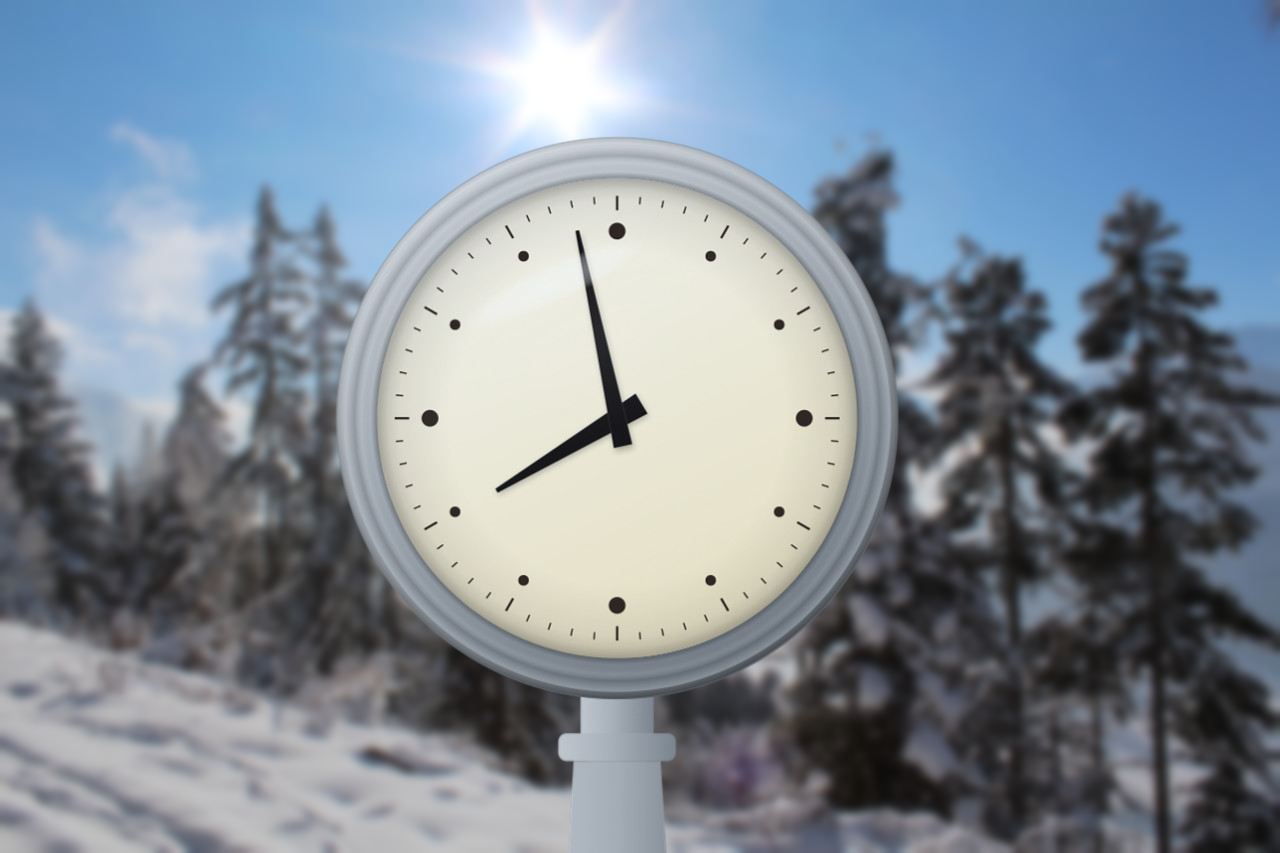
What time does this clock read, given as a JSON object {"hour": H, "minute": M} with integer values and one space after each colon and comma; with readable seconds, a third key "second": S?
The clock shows {"hour": 7, "minute": 58}
